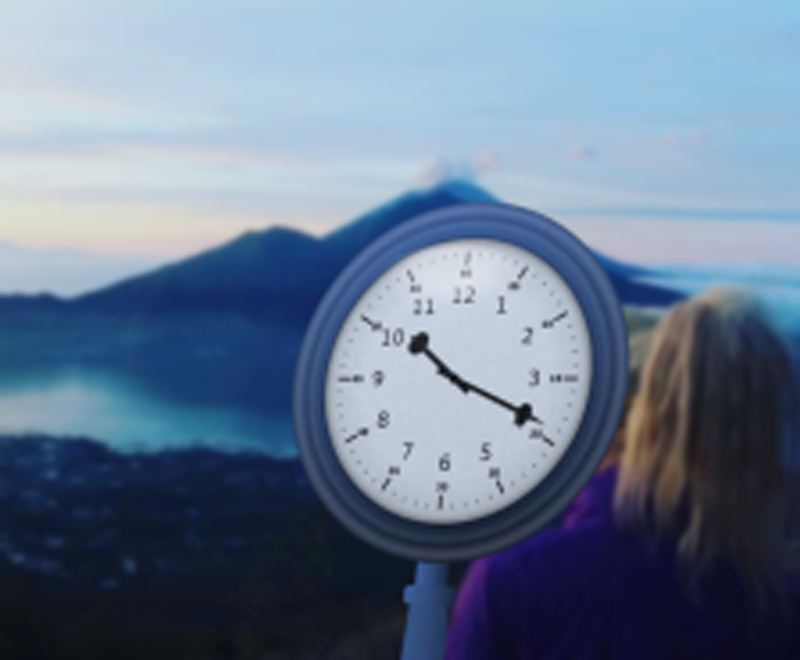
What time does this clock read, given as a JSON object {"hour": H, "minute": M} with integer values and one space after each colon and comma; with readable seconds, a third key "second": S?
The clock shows {"hour": 10, "minute": 19}
